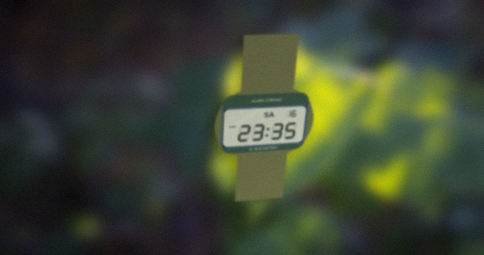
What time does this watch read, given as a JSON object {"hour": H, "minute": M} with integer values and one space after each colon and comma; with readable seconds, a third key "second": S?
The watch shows {"hour": 23, "minute": 35}
